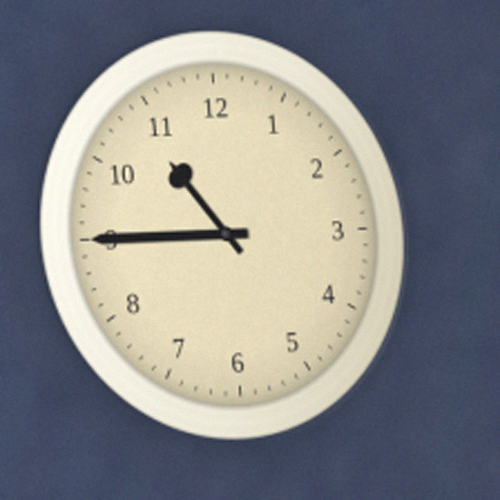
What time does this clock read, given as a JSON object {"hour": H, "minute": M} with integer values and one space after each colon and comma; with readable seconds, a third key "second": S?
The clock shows {"hour": 10, "minute": 45}
